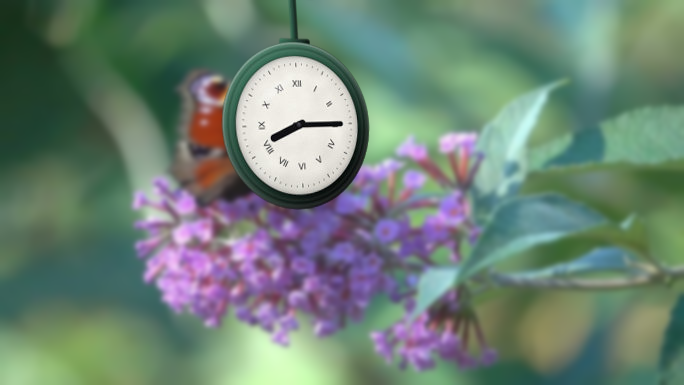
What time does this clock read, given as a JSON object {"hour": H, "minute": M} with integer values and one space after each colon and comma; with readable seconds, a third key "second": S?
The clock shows {"hour": 8, "minute": 15}
